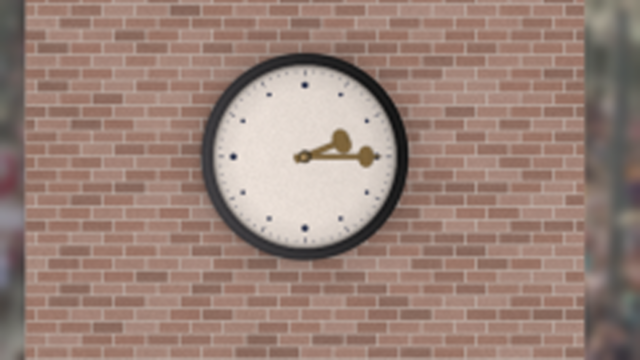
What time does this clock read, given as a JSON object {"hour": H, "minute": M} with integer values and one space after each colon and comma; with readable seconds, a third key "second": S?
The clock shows {"hour": 2, "minute": 15}
